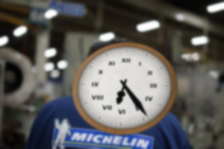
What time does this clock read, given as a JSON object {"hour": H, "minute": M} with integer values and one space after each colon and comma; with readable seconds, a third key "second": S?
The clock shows {"hour": 6, "minute": 24}
